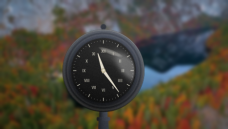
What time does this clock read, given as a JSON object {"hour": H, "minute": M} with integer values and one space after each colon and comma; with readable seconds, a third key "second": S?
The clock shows {"hour": 11, "minute": 24}
